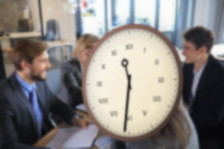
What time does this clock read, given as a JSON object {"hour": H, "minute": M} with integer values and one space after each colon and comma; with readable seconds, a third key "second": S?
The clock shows {"hour": 11, "minute": 31}
